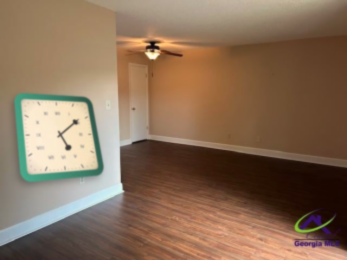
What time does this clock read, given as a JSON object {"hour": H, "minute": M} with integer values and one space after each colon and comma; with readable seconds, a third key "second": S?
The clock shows {"hour": 5, "minute": 9}
